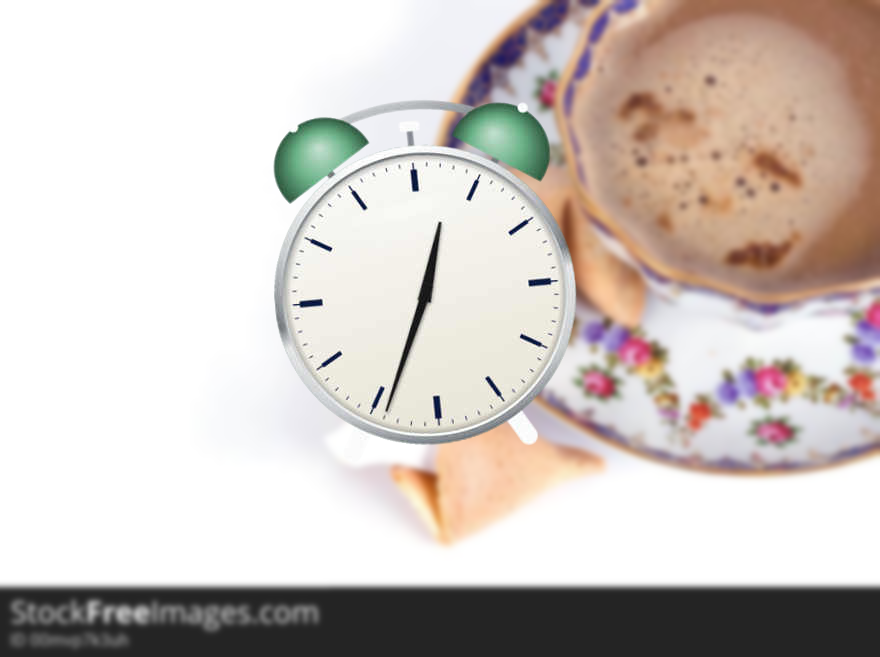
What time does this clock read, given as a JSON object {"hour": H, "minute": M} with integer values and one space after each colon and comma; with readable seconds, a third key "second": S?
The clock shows {"hour": 12, "minute": 34}
